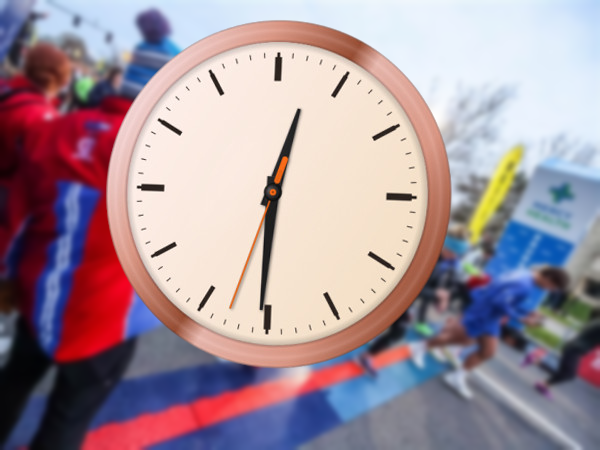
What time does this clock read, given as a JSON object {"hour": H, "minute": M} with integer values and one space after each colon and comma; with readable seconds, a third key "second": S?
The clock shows {"hour": 12, "minute": 30, "second": 33}
